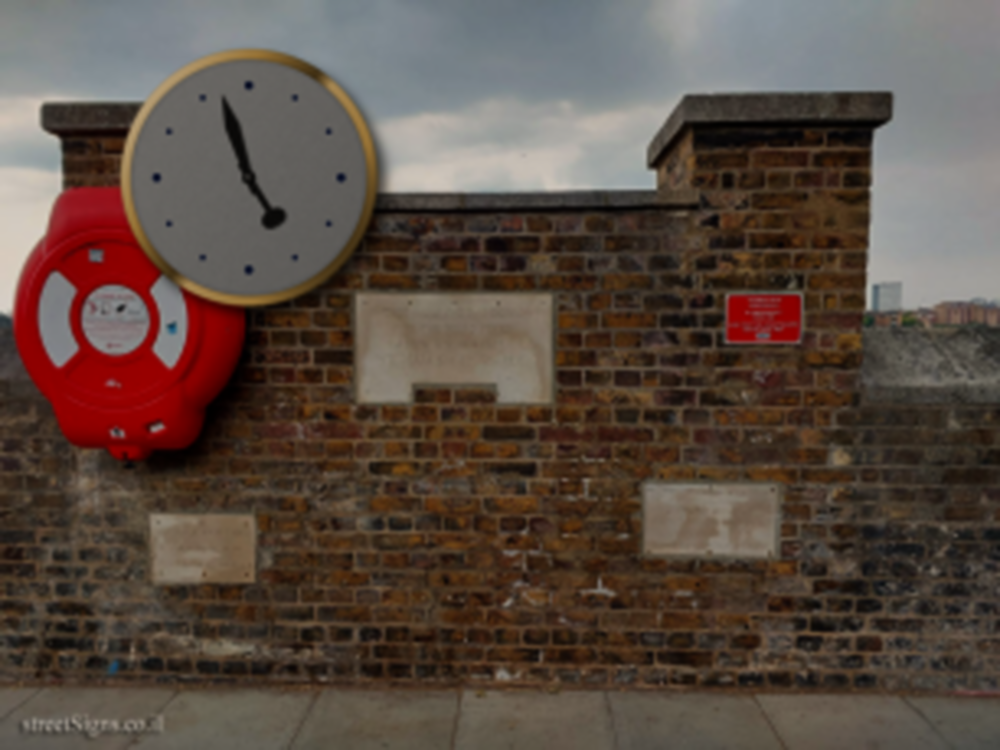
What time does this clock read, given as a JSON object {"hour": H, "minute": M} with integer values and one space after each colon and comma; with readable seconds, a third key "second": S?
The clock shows {"hour": 4, "minute": 57}
